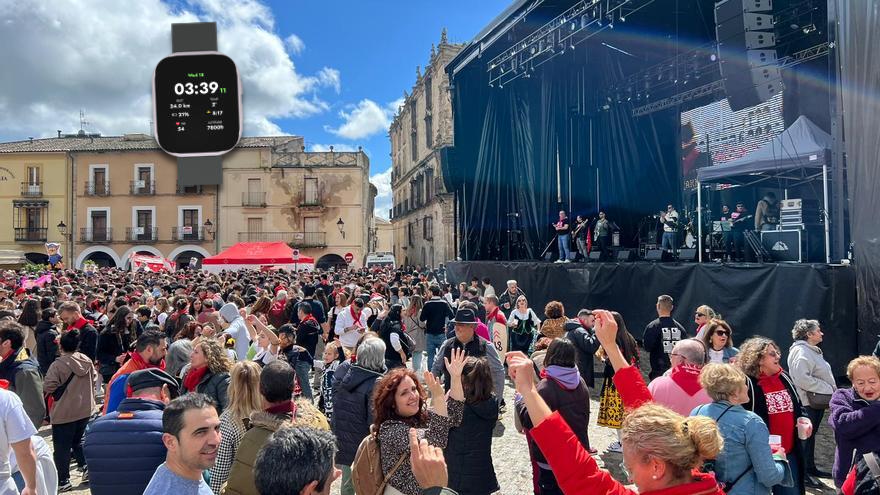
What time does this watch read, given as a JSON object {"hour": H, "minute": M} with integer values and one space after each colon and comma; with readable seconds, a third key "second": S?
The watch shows {"hour": 3, "minute": 39}
